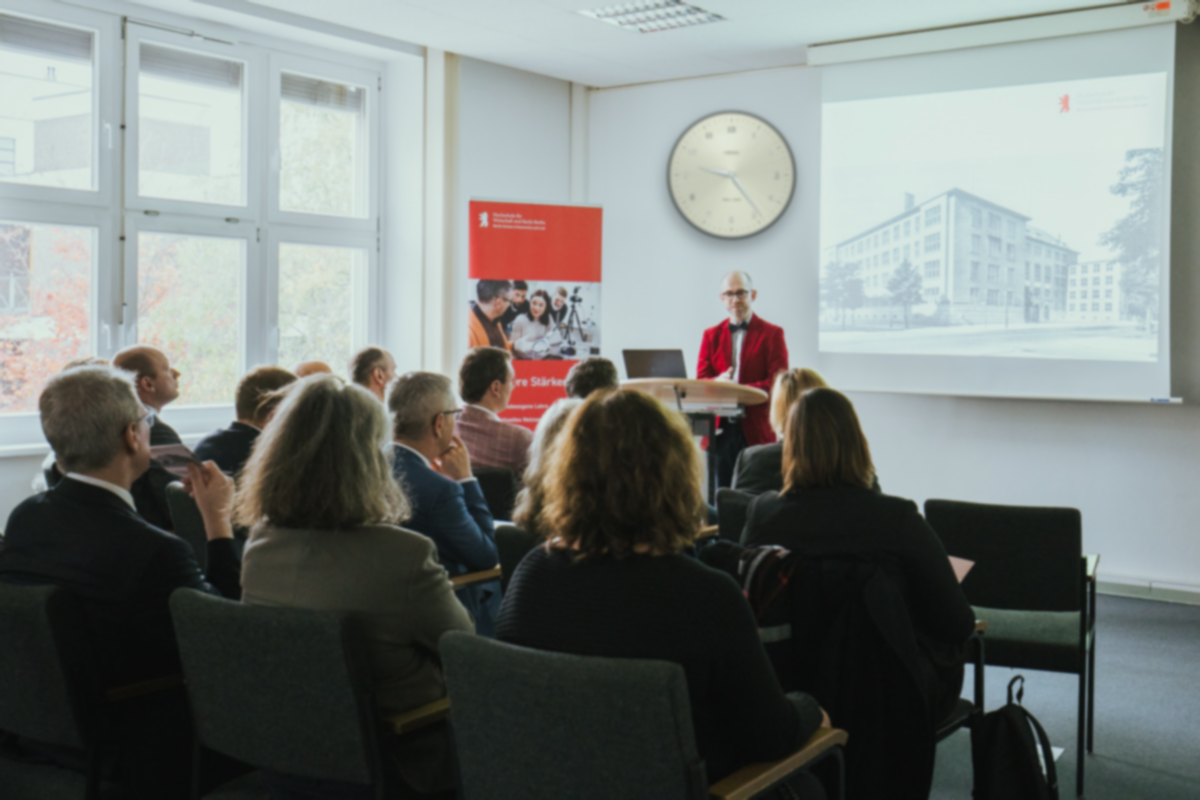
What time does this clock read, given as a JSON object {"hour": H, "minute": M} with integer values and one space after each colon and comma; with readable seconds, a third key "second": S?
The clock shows {"hour": 9, "minute": 24}
